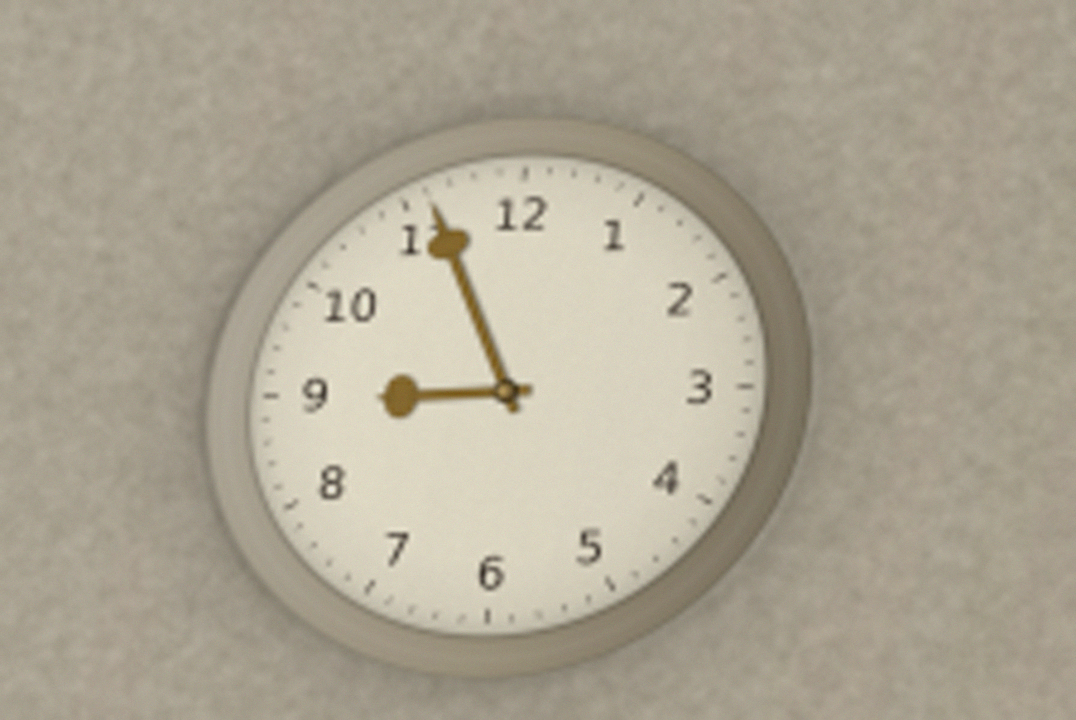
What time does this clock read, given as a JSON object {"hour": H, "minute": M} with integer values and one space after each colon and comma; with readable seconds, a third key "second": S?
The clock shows {"hour": 8, "minute": 56}
